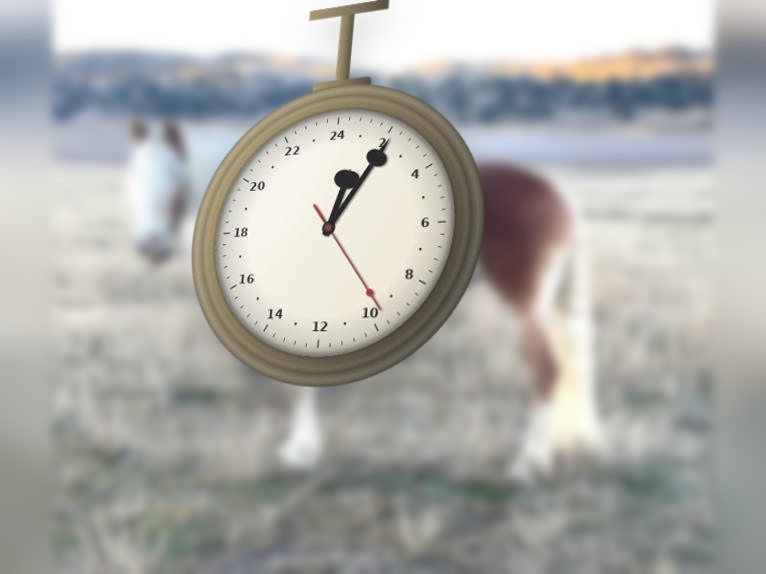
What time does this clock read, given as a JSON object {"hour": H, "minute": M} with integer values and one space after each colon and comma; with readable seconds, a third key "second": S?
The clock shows {"hour": 1, "minute": 5, "second": 24}
